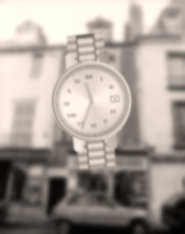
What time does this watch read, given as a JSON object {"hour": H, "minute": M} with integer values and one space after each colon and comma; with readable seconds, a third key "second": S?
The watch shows {"hour": 11, "minute": 34}
